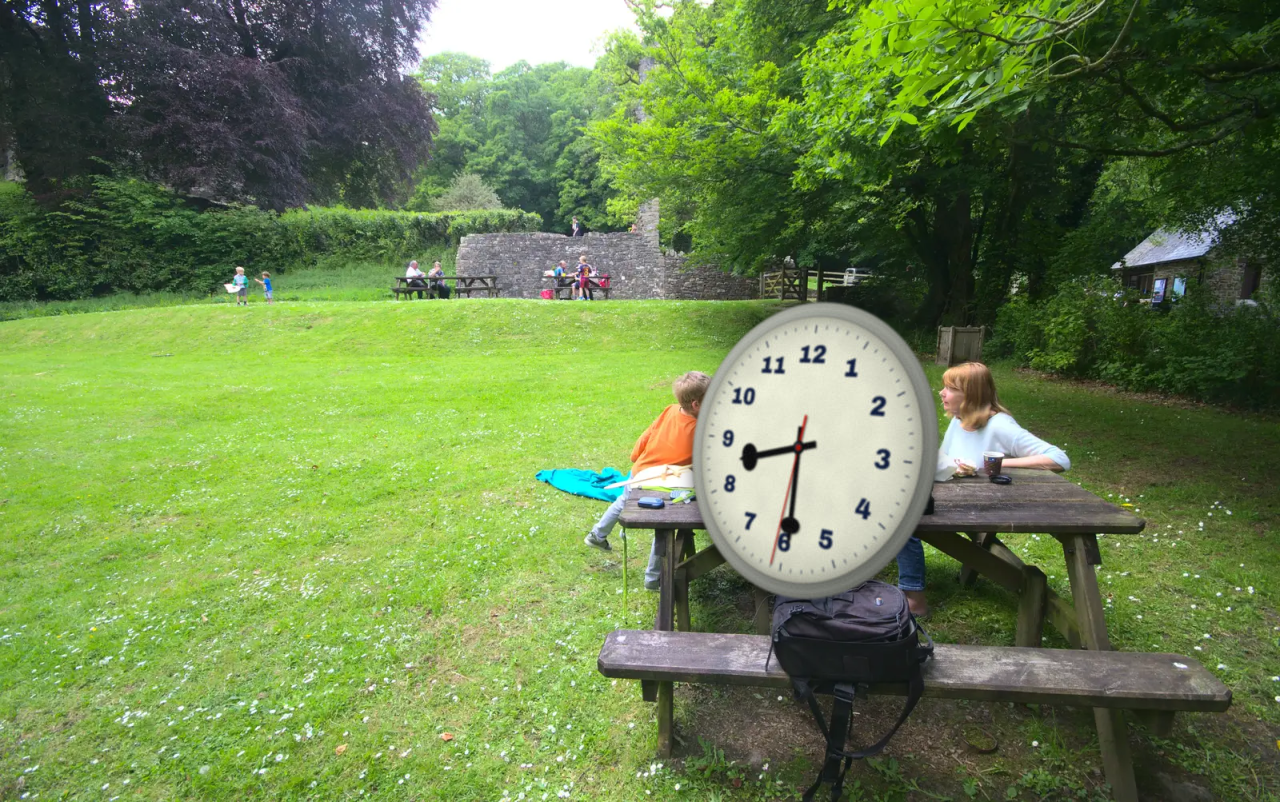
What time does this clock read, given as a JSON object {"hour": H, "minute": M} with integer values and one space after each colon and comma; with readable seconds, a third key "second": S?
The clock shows {"hour": 8, "minute": 29, "second": 31}
